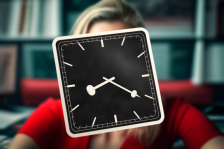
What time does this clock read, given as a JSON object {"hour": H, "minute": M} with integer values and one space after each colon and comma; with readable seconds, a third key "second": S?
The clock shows {"hour": 8, "minute": 21}
